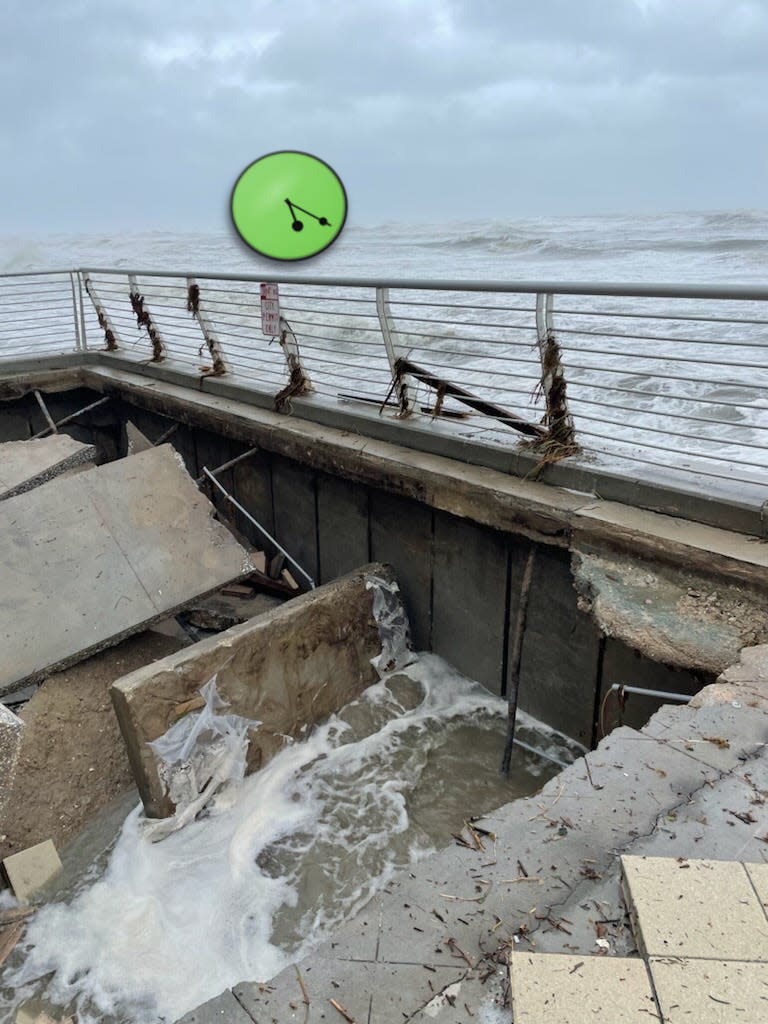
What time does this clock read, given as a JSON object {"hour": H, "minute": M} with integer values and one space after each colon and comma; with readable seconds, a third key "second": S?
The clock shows {"hour": 5, "minute": 20}
